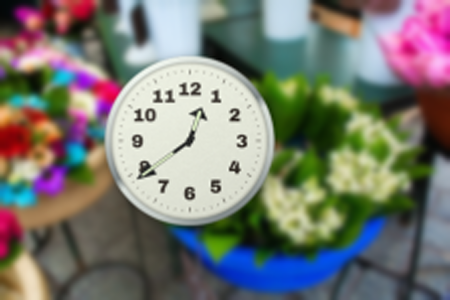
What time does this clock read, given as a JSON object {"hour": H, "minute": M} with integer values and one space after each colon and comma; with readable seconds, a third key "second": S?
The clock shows {"hour": 12, "minute": 39}
